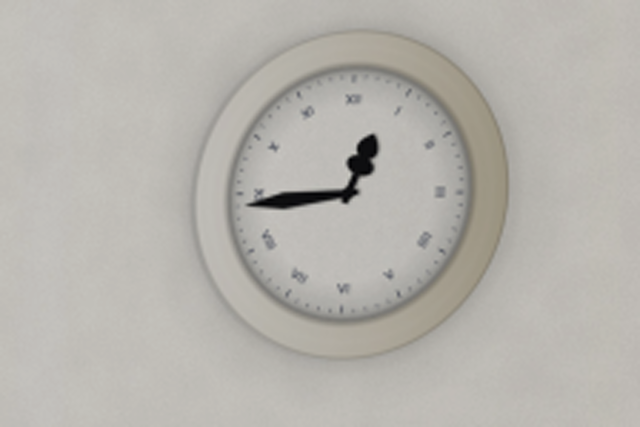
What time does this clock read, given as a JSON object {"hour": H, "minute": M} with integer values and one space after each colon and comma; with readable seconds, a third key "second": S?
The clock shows {"hour": 12, "minute": 44}
